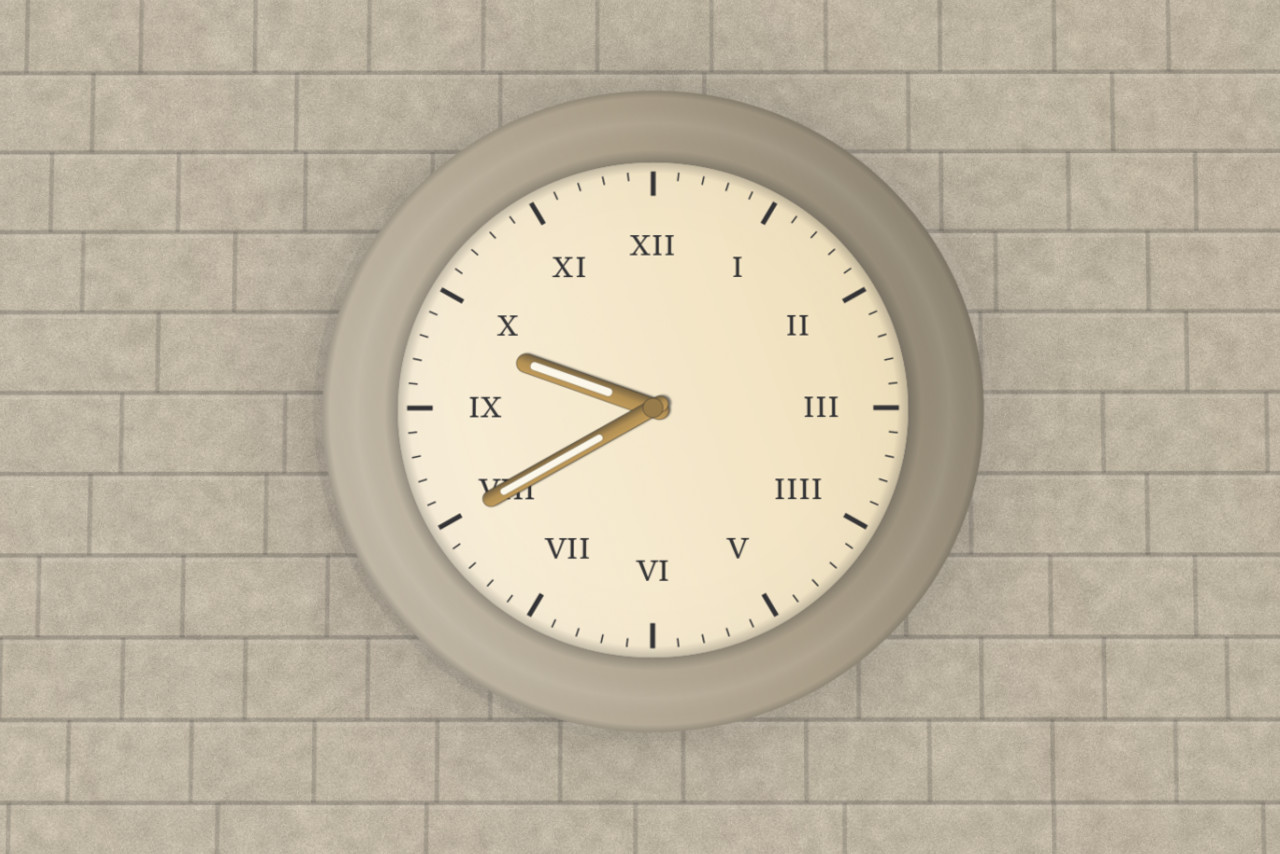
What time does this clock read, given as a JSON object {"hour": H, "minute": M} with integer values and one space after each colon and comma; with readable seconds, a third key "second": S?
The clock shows {"hour": 9, "minute": 40}
